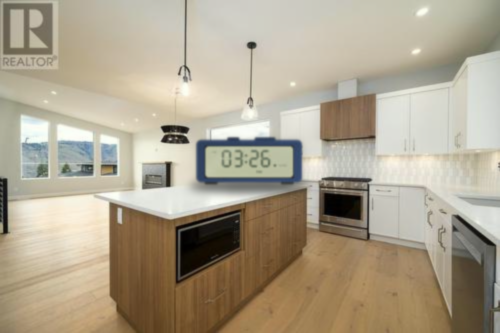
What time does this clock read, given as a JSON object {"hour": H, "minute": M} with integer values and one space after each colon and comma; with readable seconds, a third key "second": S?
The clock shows {"hour": 3, "minute": 26}
